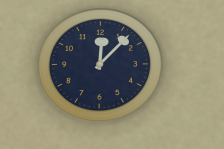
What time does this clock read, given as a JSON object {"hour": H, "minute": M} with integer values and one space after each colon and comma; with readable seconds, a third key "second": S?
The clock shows {"hour": 12, "minute": 7}
